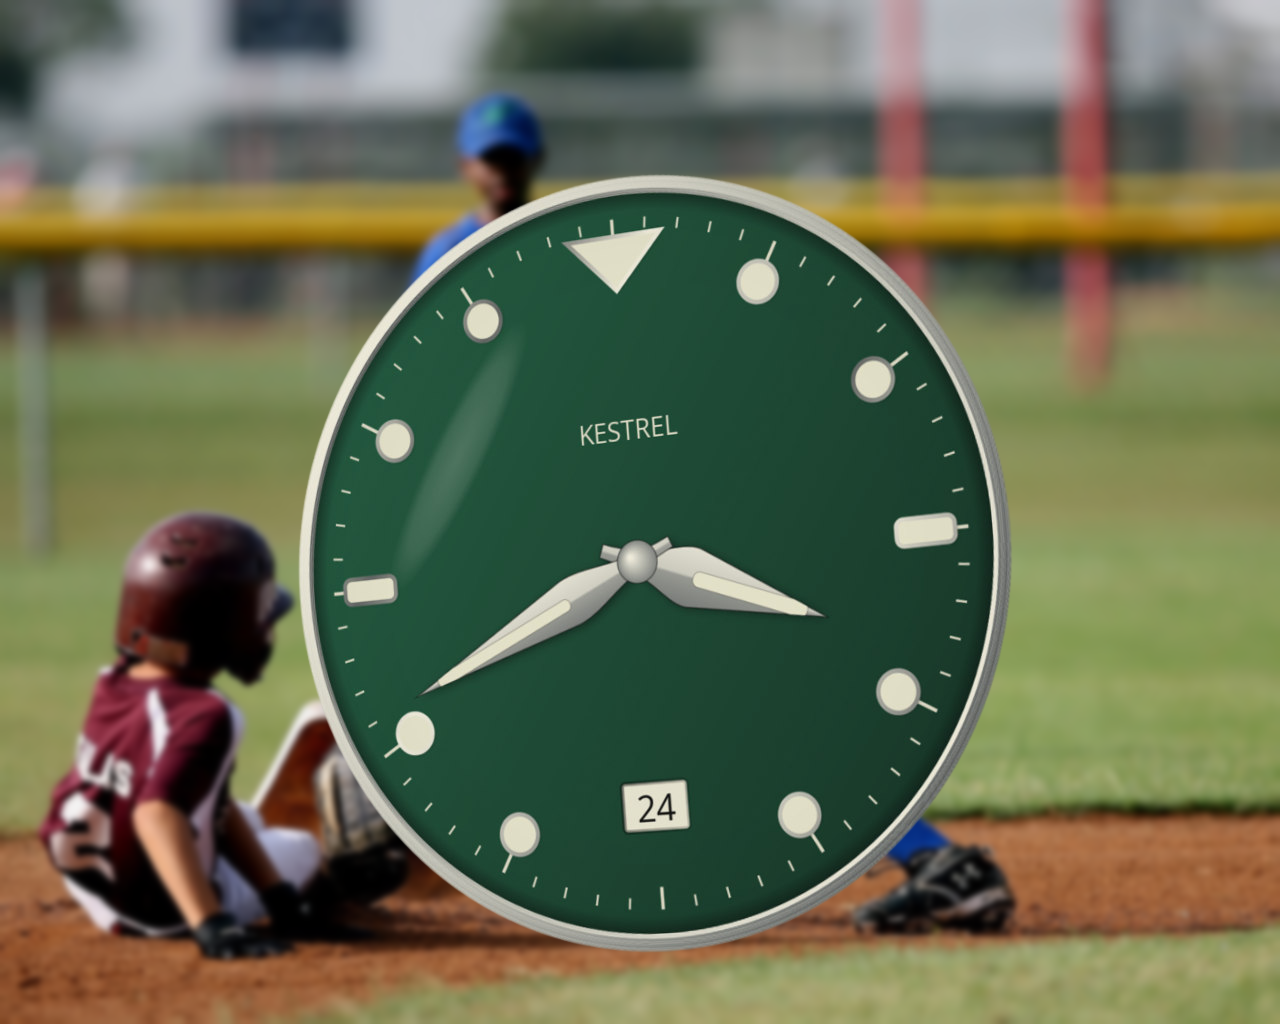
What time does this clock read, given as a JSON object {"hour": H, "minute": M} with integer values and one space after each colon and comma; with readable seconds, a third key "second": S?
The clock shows {"hour": 3, "minute": 41}
